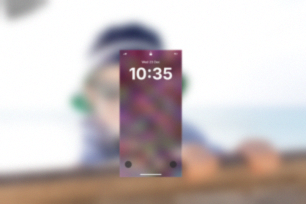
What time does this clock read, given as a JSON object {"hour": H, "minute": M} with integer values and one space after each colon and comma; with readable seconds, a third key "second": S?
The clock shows {"hour": 10, "minute": 35}
